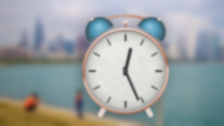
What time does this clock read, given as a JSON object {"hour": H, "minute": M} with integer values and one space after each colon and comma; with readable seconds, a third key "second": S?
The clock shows {"hour": 12, "minute": 26}
